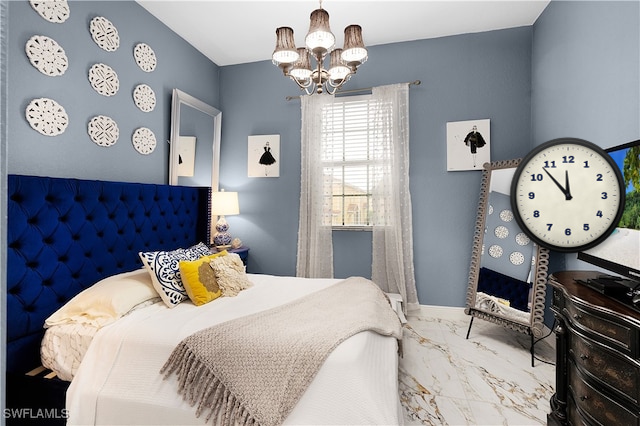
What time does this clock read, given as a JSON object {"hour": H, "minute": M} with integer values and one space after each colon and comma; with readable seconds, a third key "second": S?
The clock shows {"hour": 11, "minute": 53}
